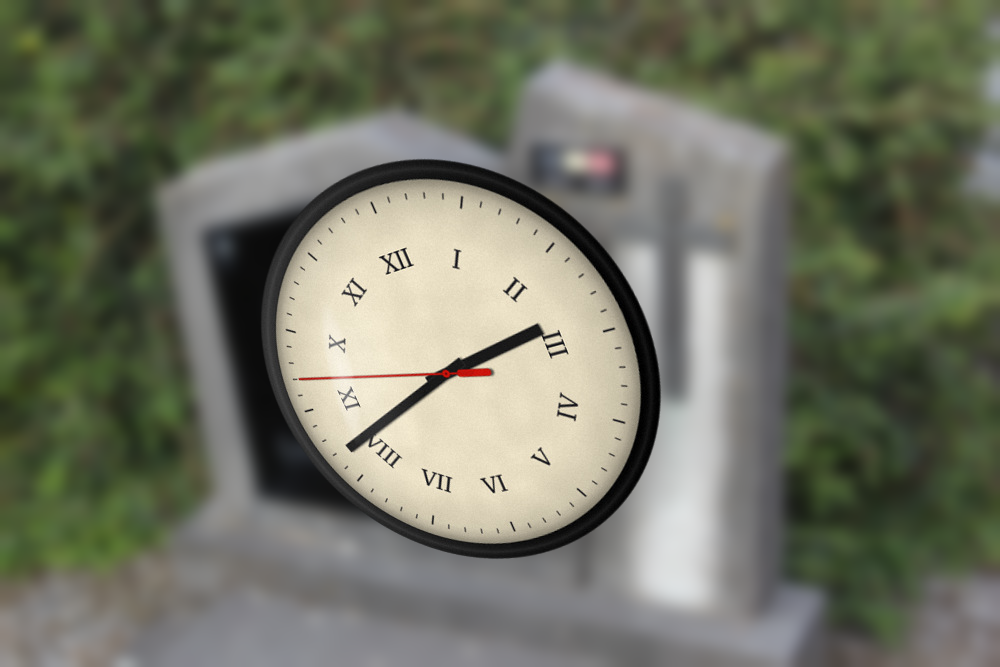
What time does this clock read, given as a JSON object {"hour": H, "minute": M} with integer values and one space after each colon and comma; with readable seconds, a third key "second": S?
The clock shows {"hour": 2, "minute": 41, "second": 47}
